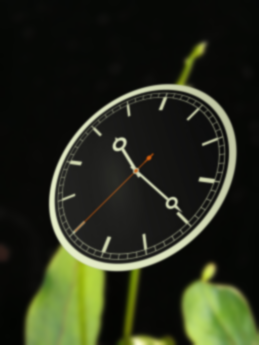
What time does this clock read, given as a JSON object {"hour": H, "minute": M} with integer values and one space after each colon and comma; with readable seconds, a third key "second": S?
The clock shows {"hour": 10, "minute": 19, "second": 35}
